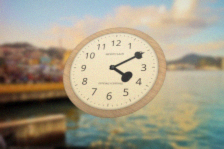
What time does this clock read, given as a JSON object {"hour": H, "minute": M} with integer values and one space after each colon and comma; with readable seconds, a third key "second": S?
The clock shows {"hour": 4, "minute": 10}
